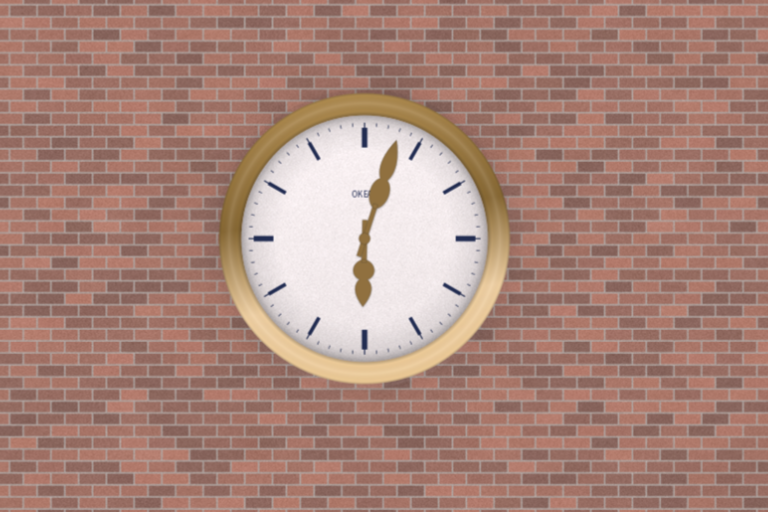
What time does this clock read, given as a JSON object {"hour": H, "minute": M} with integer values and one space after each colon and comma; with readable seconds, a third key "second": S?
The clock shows {"hour": 6, "minute": 3}
